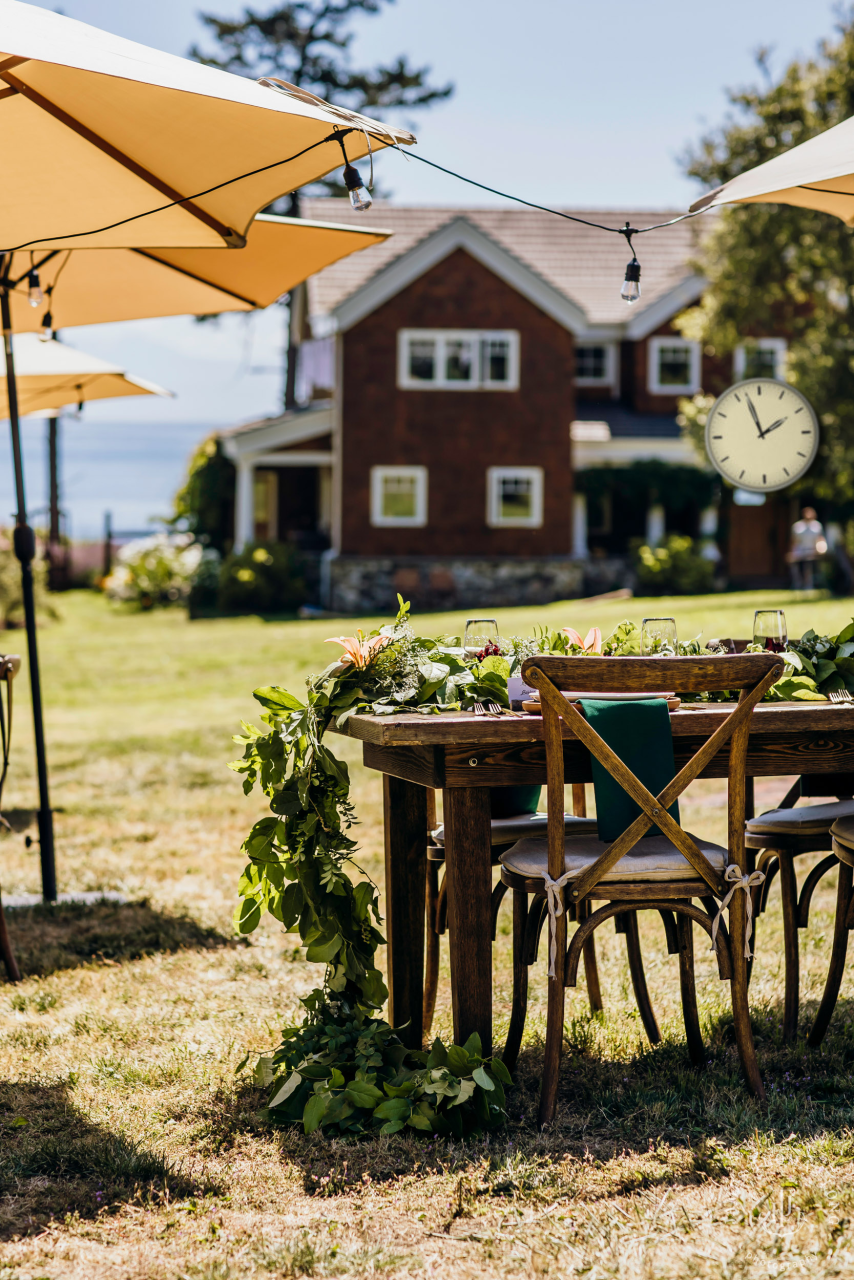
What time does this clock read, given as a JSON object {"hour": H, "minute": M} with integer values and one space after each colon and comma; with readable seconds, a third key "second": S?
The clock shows {"hour": 1, "minute": 57}
